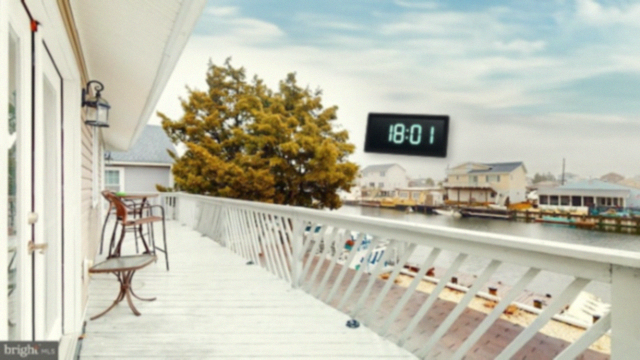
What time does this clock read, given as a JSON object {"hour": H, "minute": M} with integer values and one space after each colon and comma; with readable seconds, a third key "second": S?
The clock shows {"hour": 18, "minute": 1}
